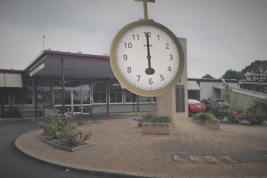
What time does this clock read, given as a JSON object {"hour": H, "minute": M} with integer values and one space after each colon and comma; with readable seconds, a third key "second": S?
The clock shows {"hour": 6, "minute": 0}
